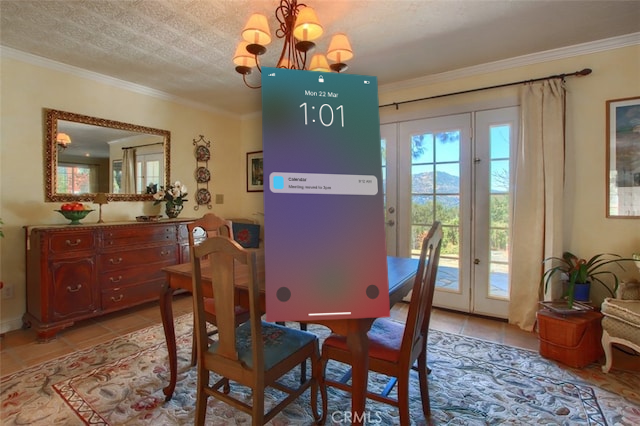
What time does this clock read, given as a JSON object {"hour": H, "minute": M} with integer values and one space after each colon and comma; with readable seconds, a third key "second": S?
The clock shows {"hour": 1, "minute": 1}
